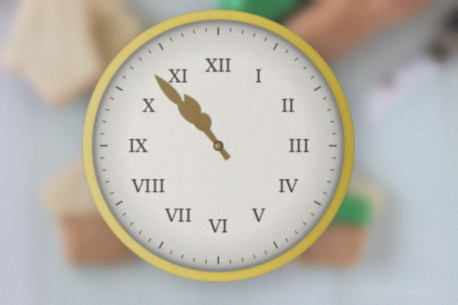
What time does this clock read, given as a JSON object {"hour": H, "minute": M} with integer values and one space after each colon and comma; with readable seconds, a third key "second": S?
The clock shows {"hour": 10, "minute": 53}
